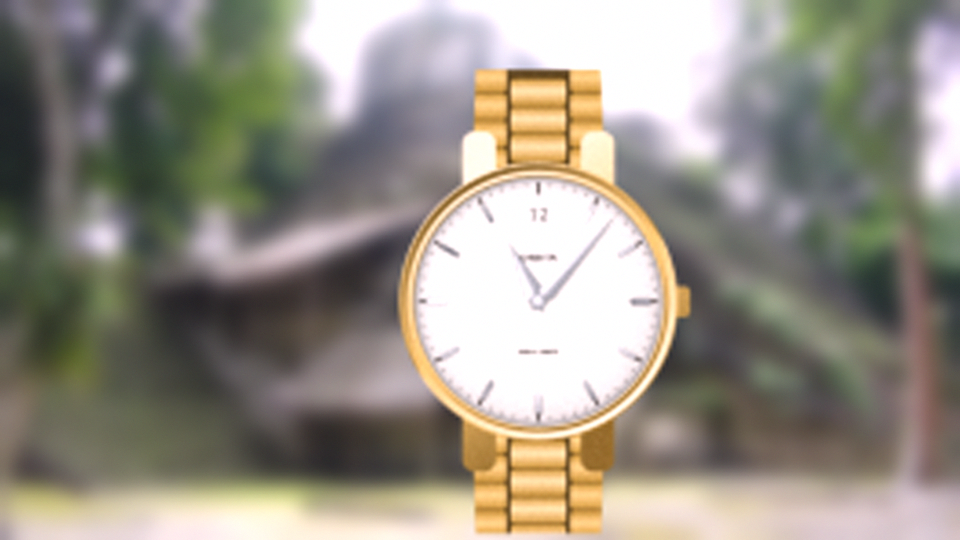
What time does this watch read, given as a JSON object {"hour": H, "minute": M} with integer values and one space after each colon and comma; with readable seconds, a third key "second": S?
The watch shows {"hour": 11, "minute": 7}
